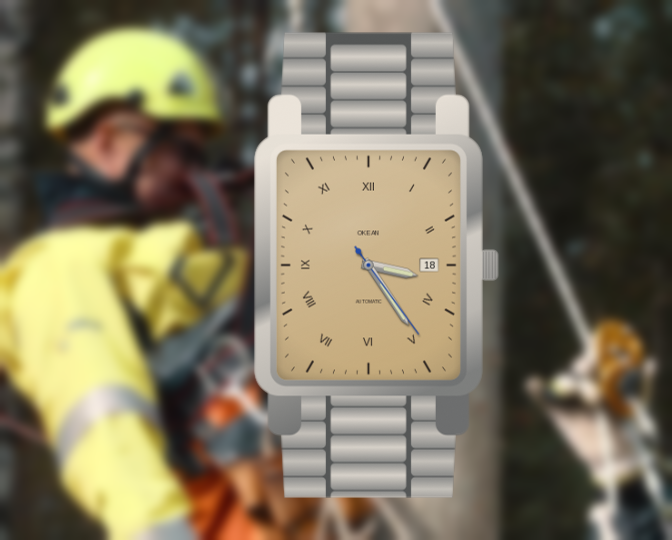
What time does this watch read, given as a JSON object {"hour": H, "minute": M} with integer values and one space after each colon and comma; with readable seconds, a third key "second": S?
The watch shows {"hour": 3, "minute": 24, "second": 24}
